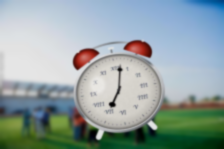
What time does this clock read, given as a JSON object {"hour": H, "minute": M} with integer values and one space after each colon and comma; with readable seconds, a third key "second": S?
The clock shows {"hour": 7, "minute": 2}
